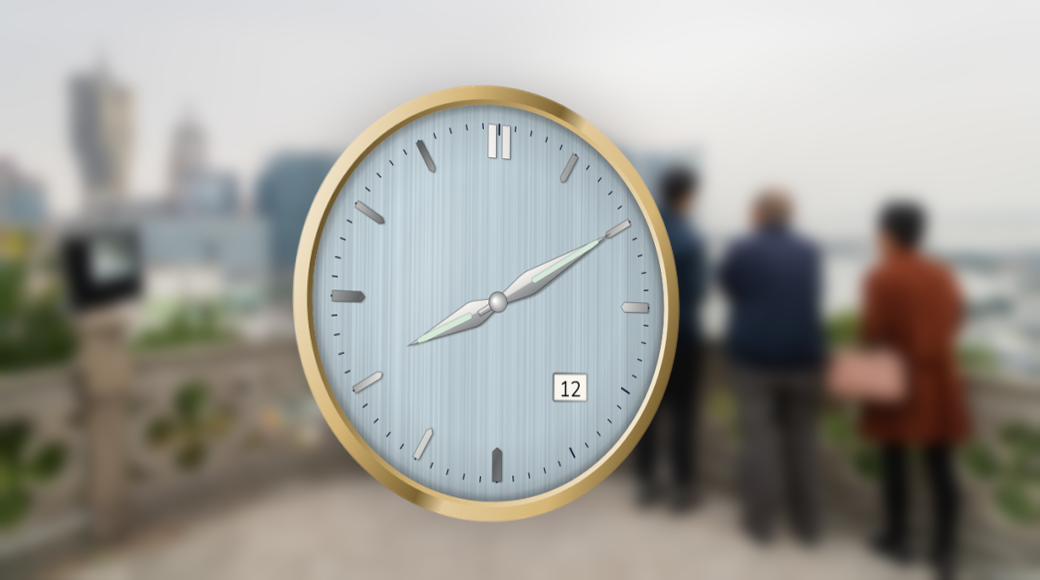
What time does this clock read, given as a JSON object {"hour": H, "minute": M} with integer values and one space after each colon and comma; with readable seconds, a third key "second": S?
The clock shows {"hour": 8, "minute": 10}
